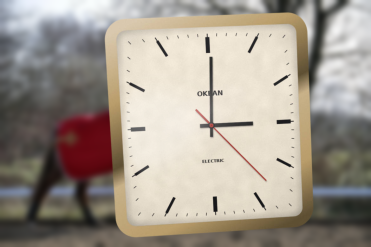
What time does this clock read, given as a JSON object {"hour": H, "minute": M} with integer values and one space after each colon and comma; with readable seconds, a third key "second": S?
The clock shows {"hour": 3, "minute": 0, "second": 23}
